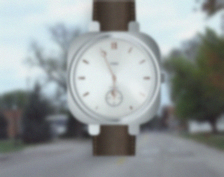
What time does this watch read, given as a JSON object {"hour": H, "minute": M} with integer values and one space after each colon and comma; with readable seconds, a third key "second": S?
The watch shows {"hour": 5, "minute": 56}
